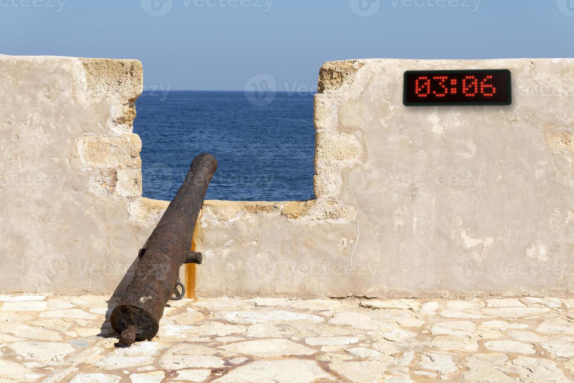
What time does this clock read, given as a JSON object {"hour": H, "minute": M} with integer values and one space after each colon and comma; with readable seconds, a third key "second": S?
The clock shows {"hour": 3, "minute": 6}
